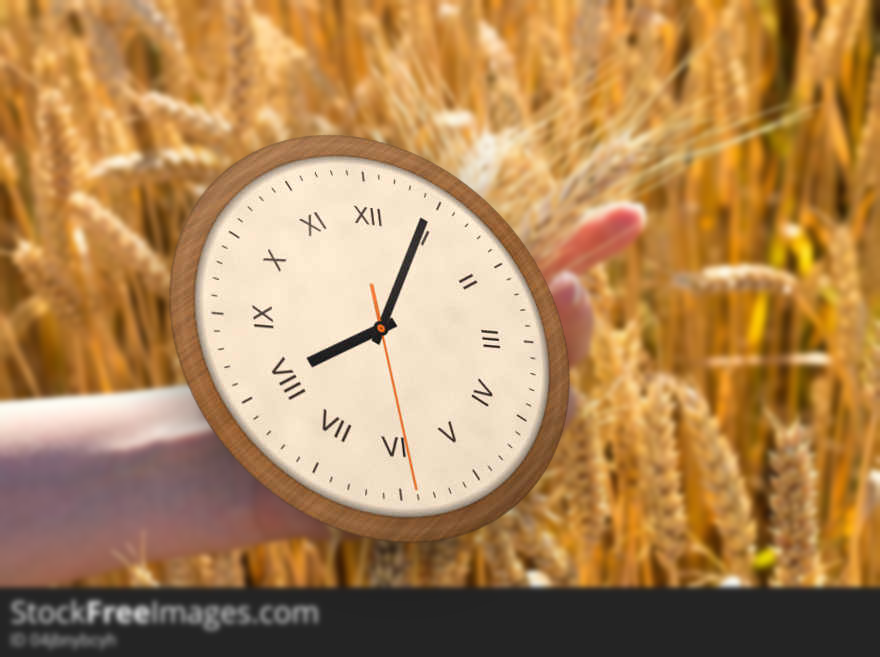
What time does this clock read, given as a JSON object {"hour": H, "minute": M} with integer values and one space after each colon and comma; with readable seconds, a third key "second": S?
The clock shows {"hour": 8, "minute": 4, "second": 29}
